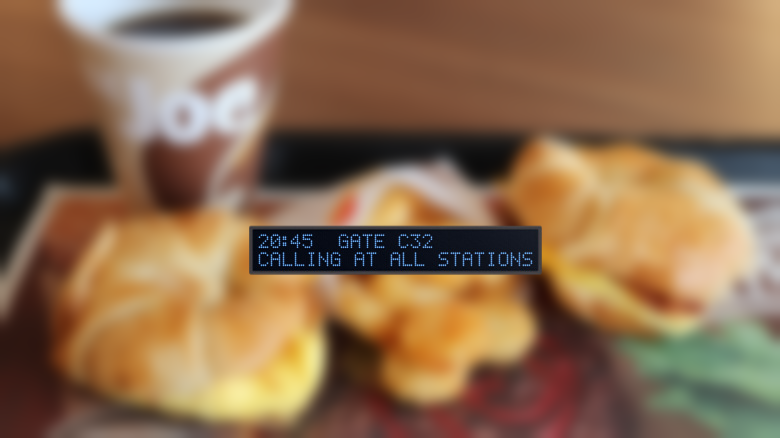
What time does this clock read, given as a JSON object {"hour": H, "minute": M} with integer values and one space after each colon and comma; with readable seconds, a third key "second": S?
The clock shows {"hour": 20, "minute": 45}
